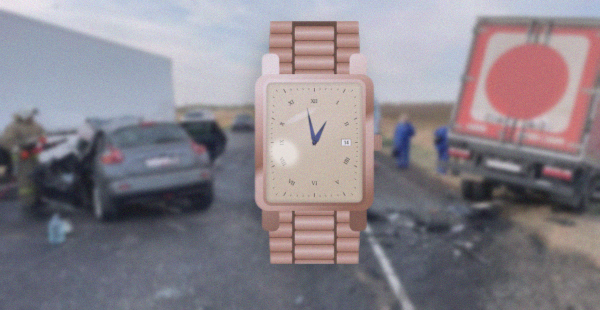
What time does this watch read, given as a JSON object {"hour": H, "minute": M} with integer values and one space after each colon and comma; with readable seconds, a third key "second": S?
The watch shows {"hour": 12, "minute": 58}
